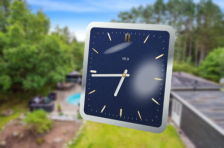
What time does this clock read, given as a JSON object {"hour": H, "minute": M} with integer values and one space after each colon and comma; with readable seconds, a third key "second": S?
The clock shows {"hour": 6, "minute": 44}
